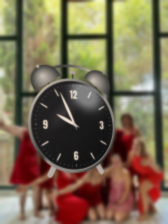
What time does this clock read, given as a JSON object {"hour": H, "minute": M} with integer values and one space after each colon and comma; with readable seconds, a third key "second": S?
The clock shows {"hour": 9, "minute": 56}
